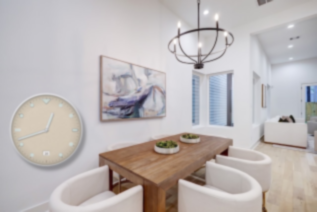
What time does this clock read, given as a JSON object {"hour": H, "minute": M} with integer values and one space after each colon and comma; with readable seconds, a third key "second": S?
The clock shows {"hour": 12, "minute": 42}
